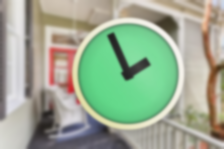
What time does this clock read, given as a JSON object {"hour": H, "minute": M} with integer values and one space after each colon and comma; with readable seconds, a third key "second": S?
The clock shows {"hour": 1, "minute": 56}
